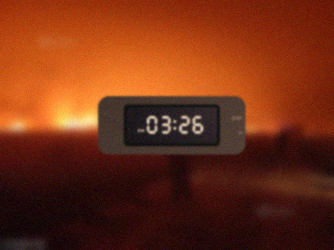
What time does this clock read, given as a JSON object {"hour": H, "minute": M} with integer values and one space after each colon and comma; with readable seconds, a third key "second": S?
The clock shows {"hour": 3, "minute": 26}
